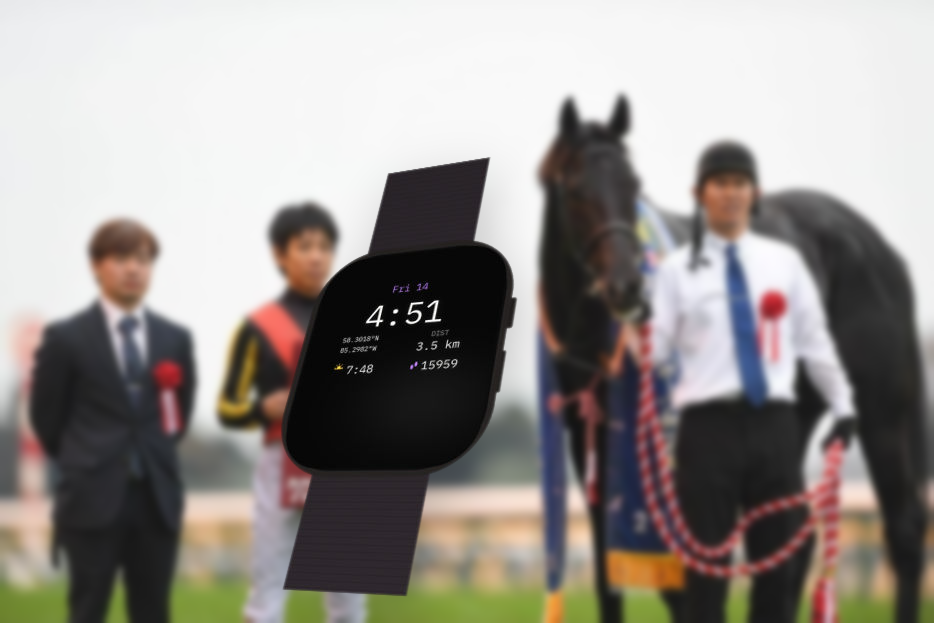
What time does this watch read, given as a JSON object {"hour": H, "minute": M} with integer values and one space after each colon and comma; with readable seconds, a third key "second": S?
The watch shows {"hour": 4, "minute": 51}
